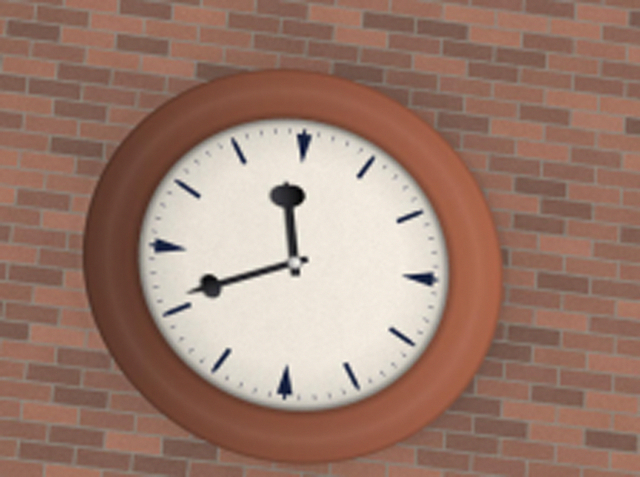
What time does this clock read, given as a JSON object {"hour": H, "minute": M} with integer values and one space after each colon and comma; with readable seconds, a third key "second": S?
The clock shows {"hour": 11, "minute": 41}
